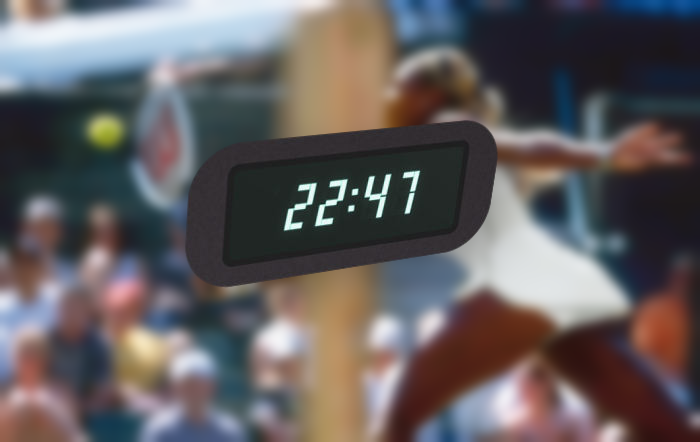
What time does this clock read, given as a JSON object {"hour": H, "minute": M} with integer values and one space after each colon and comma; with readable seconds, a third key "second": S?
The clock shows {"hour": 22, "minute": 47}
